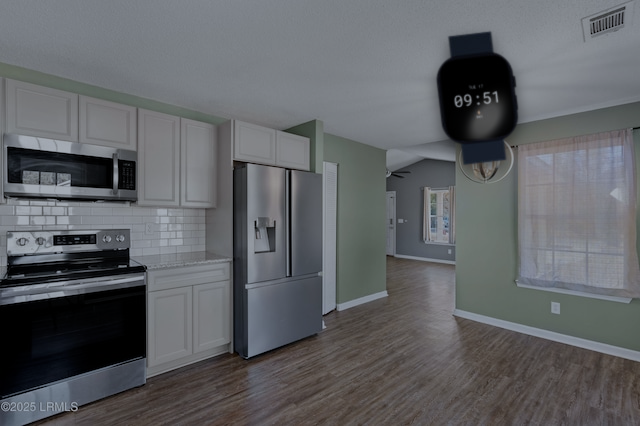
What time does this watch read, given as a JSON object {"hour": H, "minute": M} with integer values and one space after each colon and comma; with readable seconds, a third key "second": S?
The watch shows {"hour": 9, "minute": 51}
